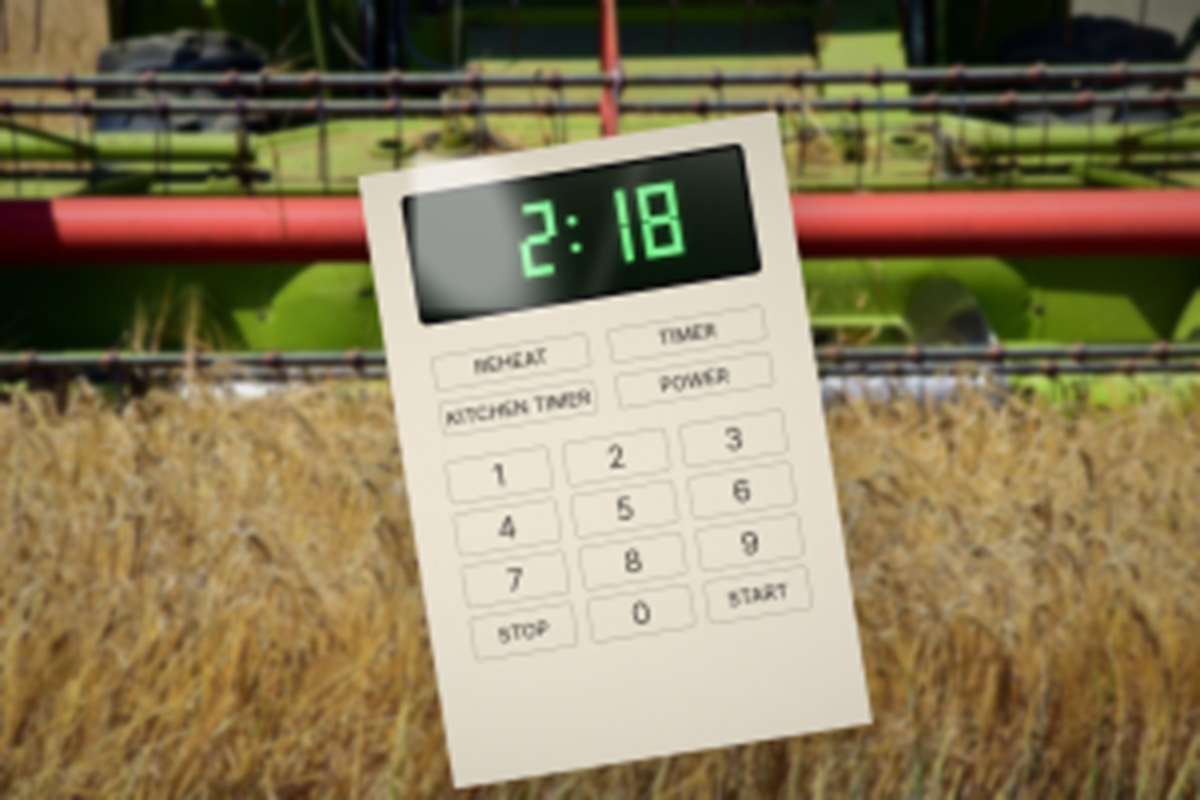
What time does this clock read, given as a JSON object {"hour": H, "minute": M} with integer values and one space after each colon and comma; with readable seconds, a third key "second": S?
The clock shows {"hour": 2, "minute": 18}
